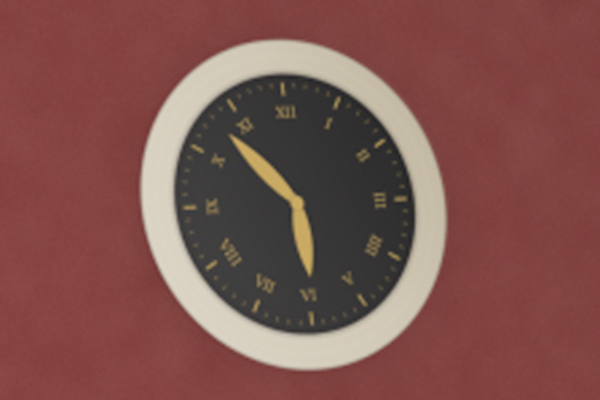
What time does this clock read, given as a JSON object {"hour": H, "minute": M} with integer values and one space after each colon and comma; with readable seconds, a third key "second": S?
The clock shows {"hour": 5, "minute": 53}
